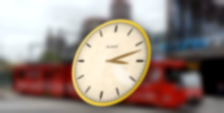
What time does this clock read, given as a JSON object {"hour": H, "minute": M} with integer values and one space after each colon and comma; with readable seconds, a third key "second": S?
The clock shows {"hour": 3, "minute": 12}
